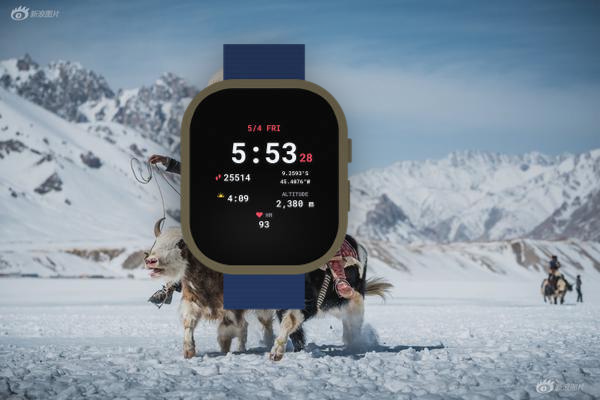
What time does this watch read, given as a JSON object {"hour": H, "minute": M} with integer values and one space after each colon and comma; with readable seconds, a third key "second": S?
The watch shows {"hour": 5, "minute": 53, "second": 28}
